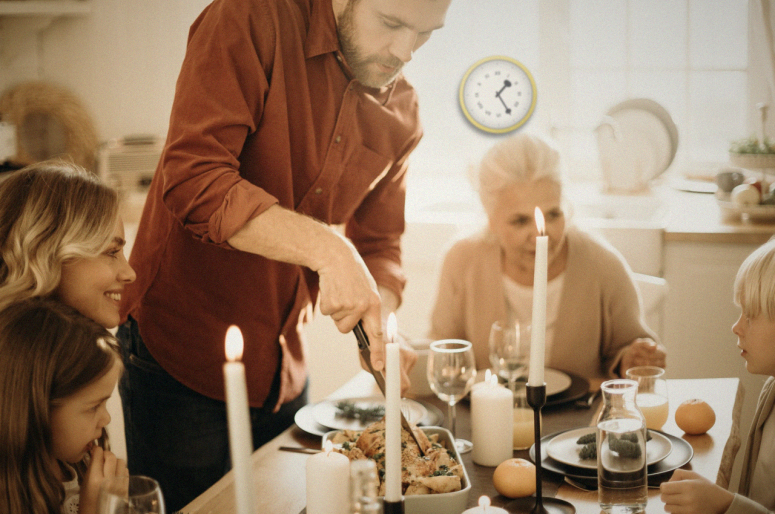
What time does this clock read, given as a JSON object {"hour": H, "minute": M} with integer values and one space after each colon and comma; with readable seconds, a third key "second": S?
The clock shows {"hour": 1, "minute": 25}
